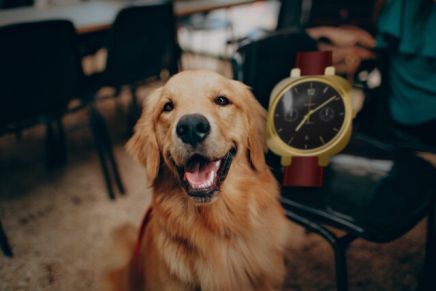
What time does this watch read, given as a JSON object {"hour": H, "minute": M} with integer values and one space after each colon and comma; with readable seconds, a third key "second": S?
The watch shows {"hour": 7, "minute": 9}
